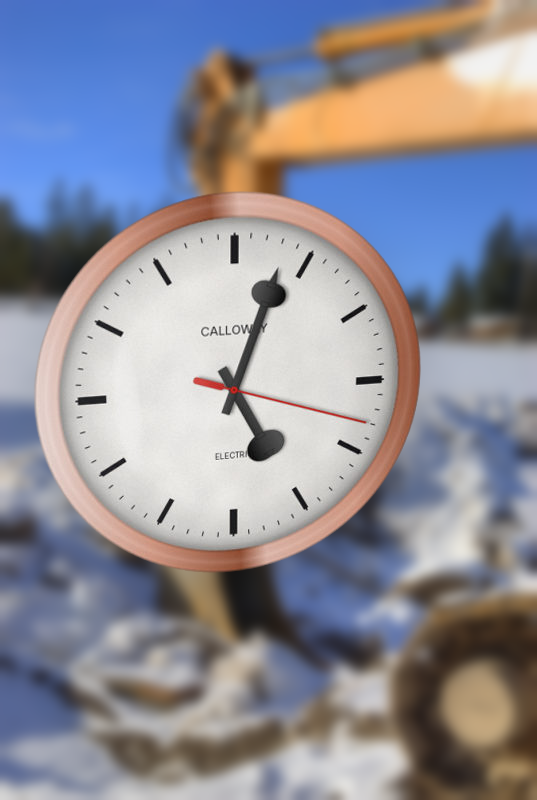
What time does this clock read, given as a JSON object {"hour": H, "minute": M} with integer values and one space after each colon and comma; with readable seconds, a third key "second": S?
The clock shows {"hour": 5, "minute": 3, "second": 18}
